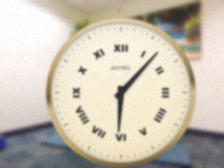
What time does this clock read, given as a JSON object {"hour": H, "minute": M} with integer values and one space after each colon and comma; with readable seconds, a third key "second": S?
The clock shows {"hour": 6, "minute": 7}
